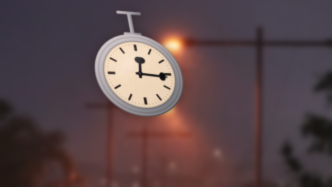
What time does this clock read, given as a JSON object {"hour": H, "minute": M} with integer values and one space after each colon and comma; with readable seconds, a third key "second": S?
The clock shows {"hour": 12, "minute": 16}
